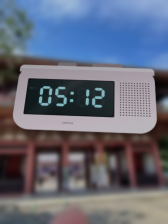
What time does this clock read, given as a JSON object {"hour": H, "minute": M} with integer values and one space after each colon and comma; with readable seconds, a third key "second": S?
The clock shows {"hour": 5, "minute": 12}
